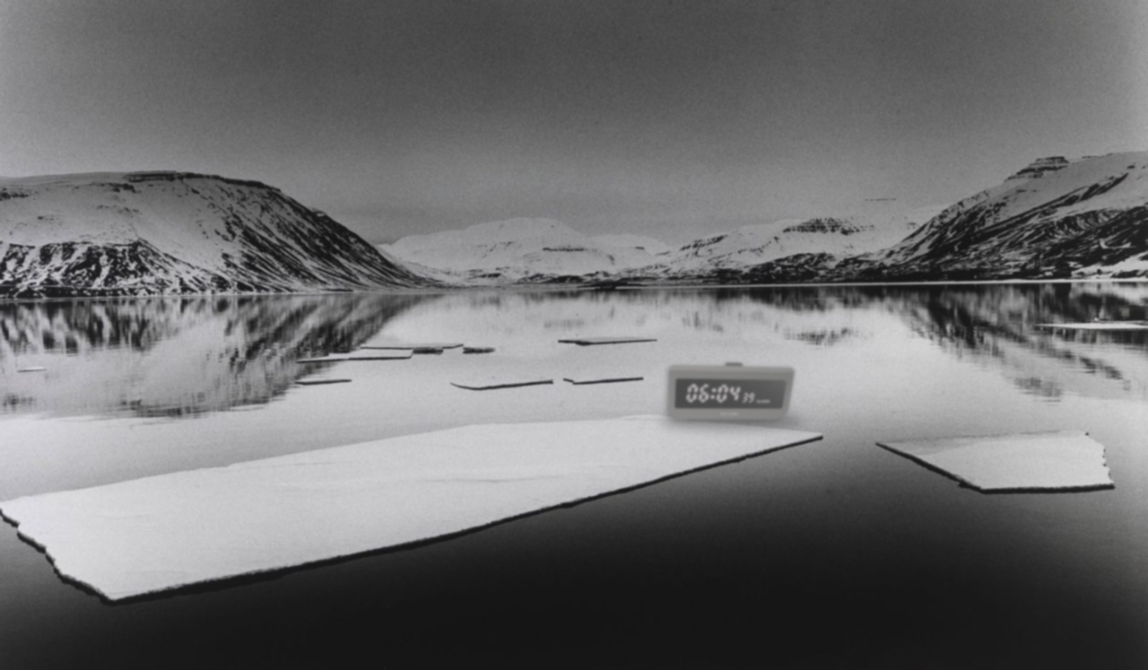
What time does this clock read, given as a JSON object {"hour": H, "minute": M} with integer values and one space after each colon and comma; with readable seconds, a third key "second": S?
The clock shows {"hour": 6, "minute": 4}
